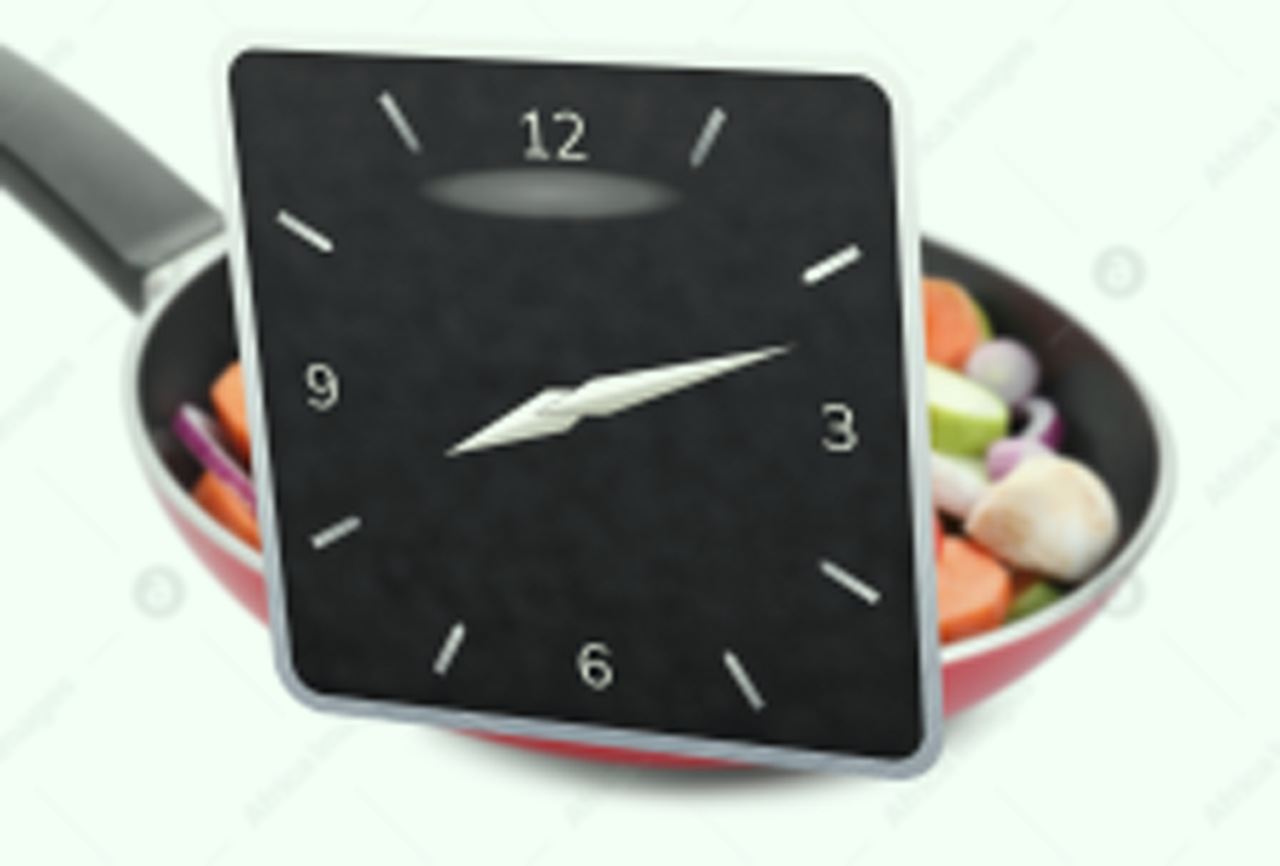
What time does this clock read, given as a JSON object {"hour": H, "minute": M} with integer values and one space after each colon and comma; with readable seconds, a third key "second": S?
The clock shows {"hour": 8, "minute": 12}
